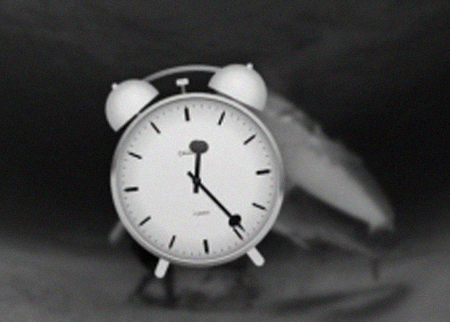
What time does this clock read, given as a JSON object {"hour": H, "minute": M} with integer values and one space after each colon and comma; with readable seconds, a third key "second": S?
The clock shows {"hour": 12, "minute": 24}
